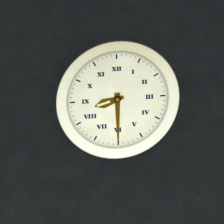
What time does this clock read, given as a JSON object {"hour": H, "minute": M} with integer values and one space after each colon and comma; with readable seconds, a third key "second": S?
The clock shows {"hour": 8, "minute": 30}
